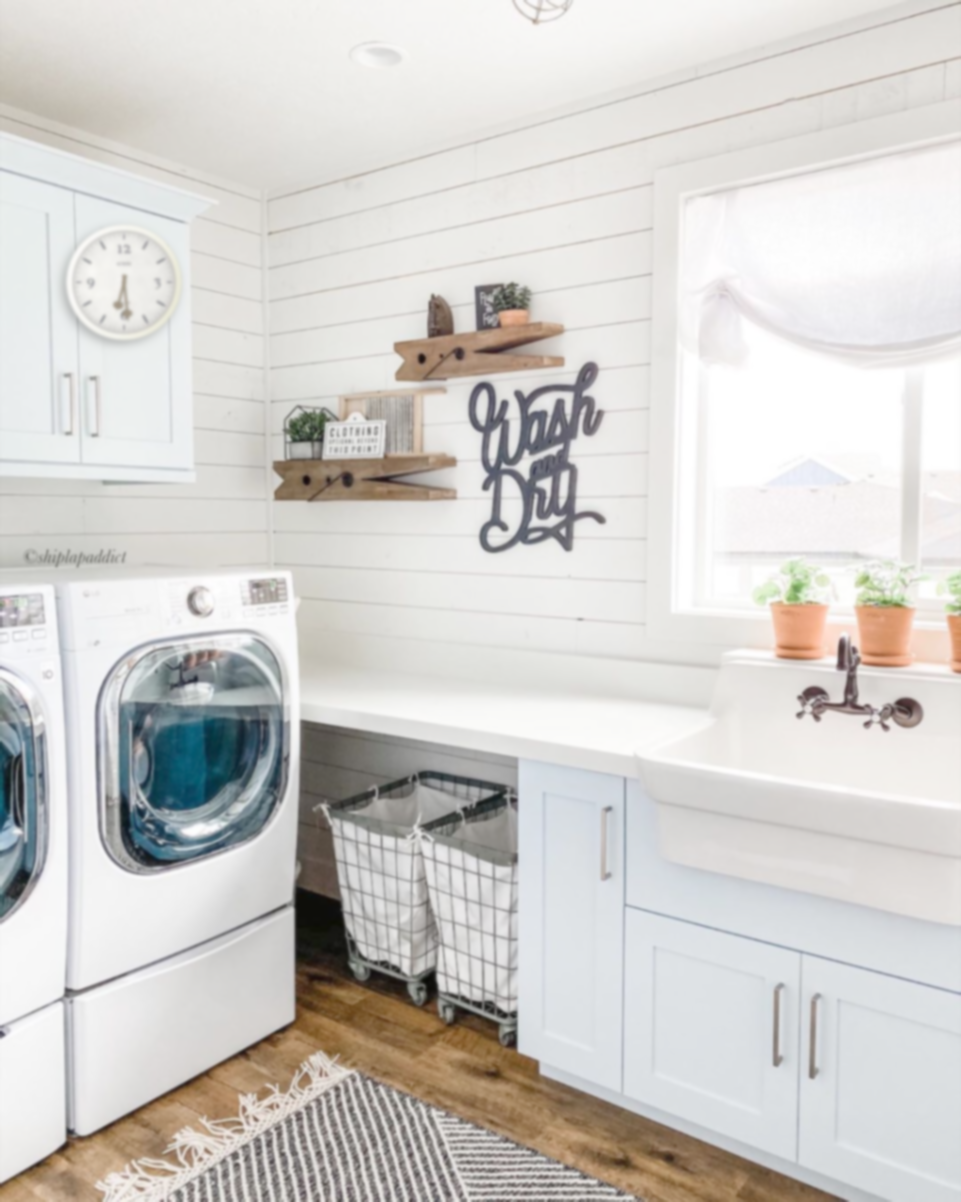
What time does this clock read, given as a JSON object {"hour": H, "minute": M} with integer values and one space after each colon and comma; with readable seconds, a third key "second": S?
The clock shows {"hour": 6, "minute": 29}
